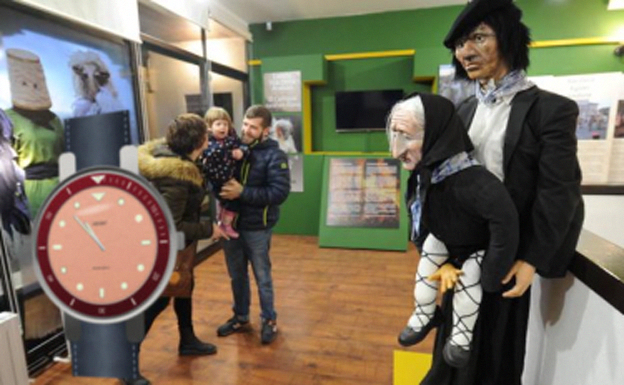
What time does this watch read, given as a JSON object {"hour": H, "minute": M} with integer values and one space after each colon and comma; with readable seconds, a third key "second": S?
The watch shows {"hour": 10, "minute": 53}
